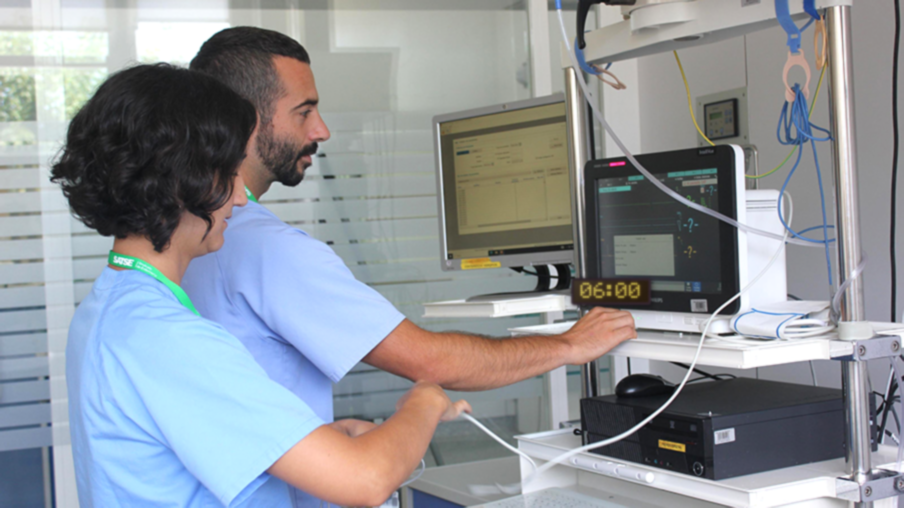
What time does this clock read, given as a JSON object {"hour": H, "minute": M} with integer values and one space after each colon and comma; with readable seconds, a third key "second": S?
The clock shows {"hour": 6, "minute": 0}
